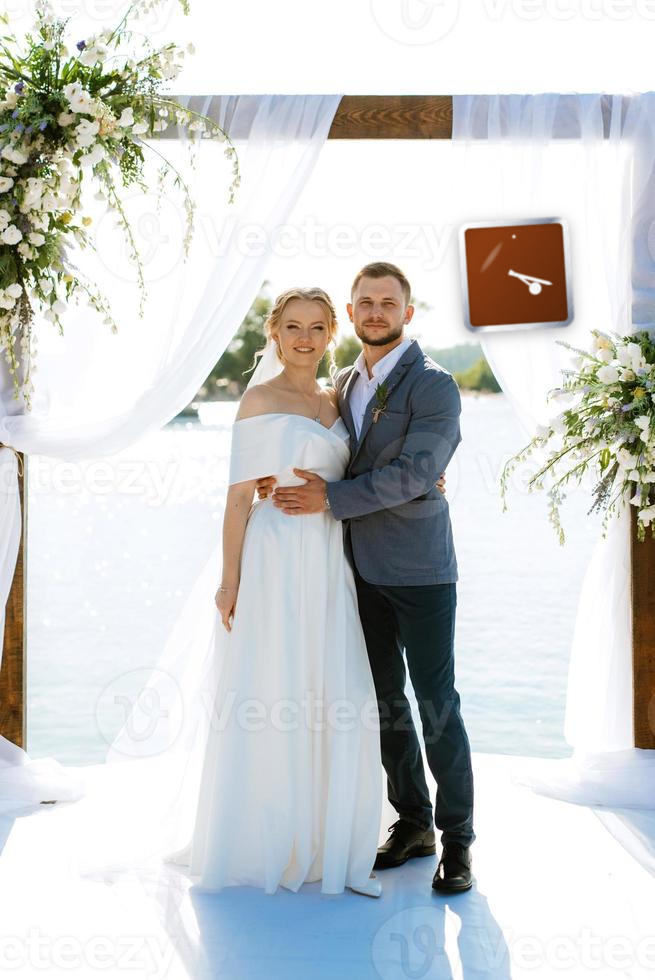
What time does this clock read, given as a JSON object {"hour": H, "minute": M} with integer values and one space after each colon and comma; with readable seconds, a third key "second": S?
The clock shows {"hour": 4, "minute": 18}
